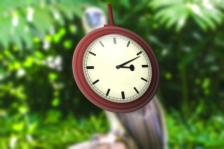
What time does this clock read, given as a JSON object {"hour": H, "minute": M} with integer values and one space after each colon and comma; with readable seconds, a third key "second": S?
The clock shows {"hour": 3, "minute": 11}
